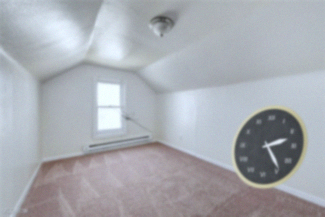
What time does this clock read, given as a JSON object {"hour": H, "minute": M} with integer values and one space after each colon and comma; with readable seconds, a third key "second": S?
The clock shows {"hour": 2, "minute": 24}
